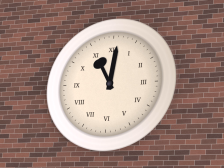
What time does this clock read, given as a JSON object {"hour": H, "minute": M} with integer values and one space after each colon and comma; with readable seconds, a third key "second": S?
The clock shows {"hour": 11, "minute": 1}
